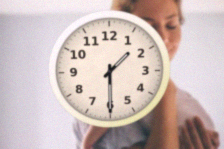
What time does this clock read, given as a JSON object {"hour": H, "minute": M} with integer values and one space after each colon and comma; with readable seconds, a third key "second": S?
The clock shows {"hour": 1, "minute": 30}
